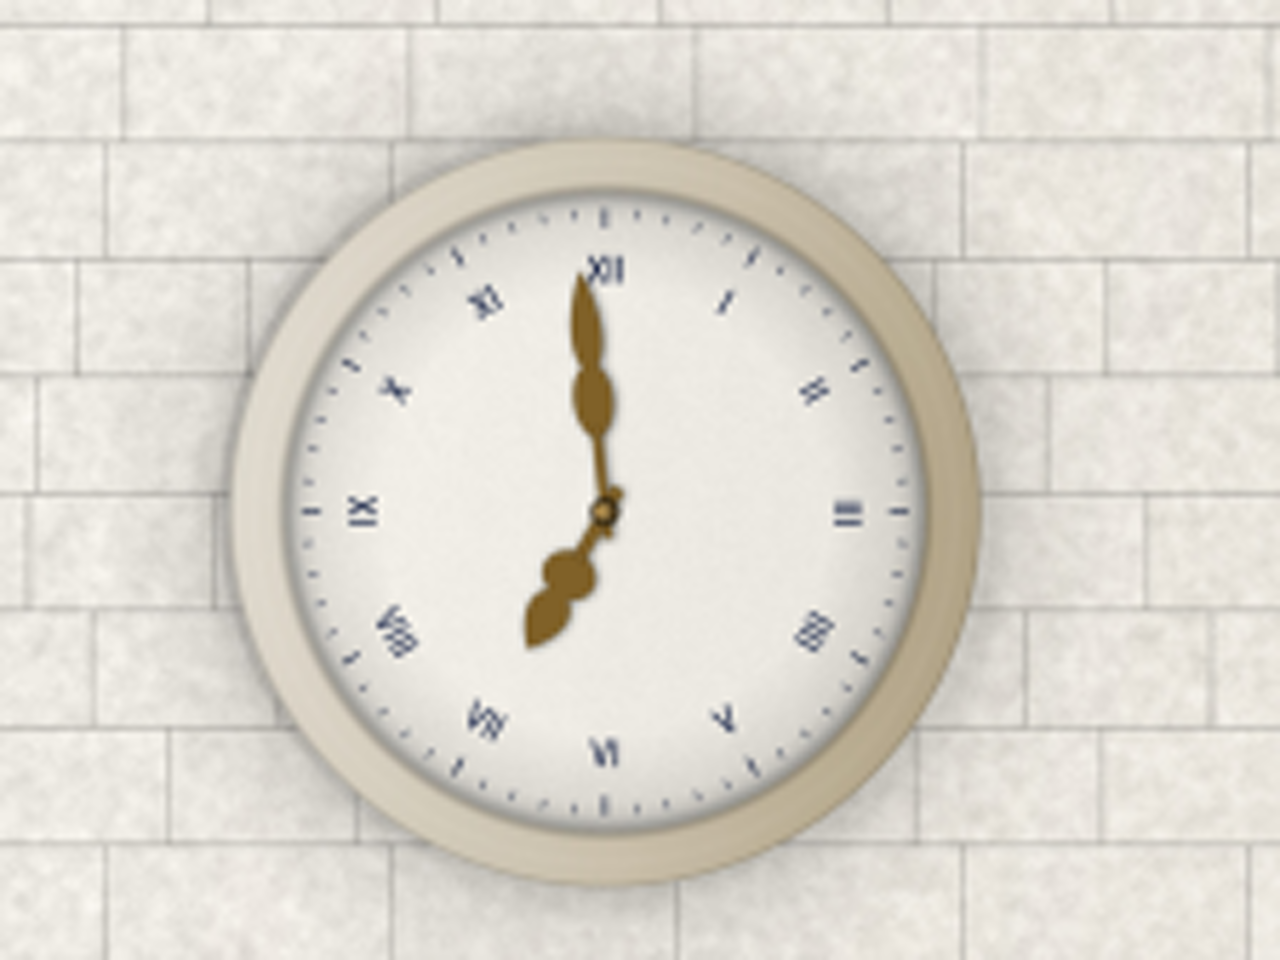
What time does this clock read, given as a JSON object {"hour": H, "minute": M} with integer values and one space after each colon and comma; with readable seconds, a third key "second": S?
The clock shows {"hour": 6, "minute": 59}
